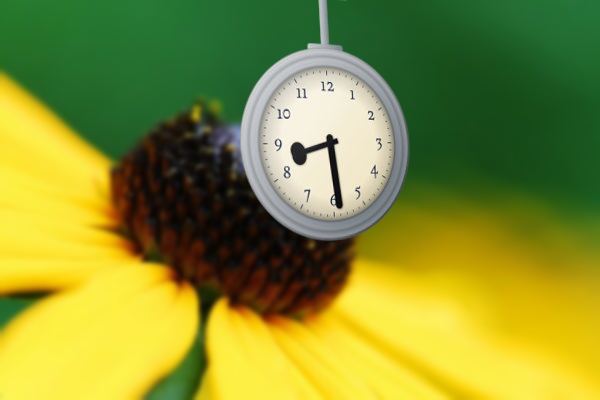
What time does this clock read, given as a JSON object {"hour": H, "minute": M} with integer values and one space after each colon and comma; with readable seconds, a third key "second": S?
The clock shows {"hour": 8, "minute": 29}
